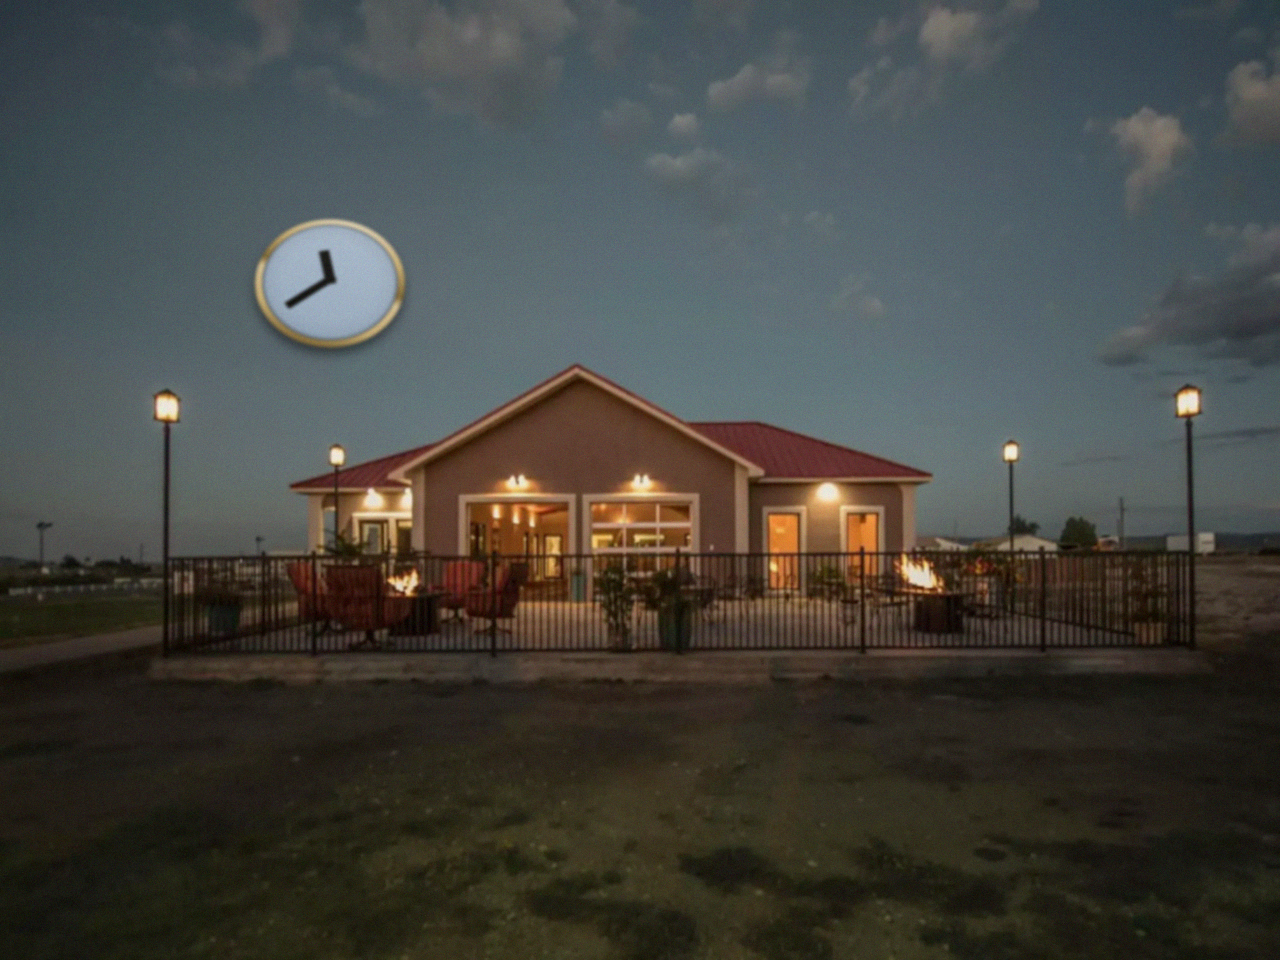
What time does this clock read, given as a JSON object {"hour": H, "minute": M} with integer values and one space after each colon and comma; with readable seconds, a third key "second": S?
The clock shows {"hour": 11, "minute": 39}
